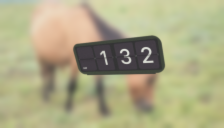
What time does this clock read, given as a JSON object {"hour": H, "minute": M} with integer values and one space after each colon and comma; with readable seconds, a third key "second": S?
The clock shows {"hour": 1, "minute": 32}
